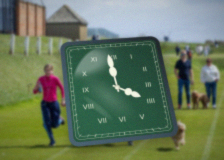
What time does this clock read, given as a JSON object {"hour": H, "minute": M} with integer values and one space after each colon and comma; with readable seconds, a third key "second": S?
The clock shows {"hour": 3, "minute": 59}
